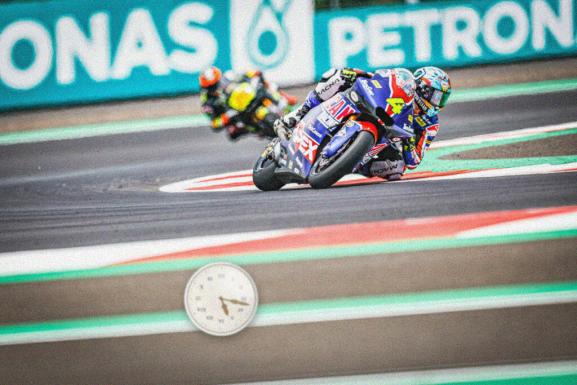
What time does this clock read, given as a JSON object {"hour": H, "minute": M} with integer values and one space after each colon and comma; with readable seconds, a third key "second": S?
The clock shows {"hour": 5, "minute": 17}
